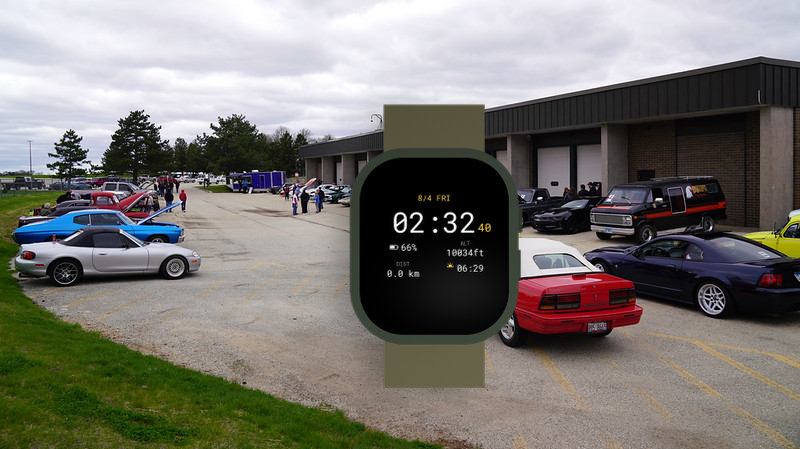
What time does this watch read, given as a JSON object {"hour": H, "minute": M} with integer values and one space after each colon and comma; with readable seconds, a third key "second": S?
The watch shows {"hour": 2, "minute": 32, "second": 40}
